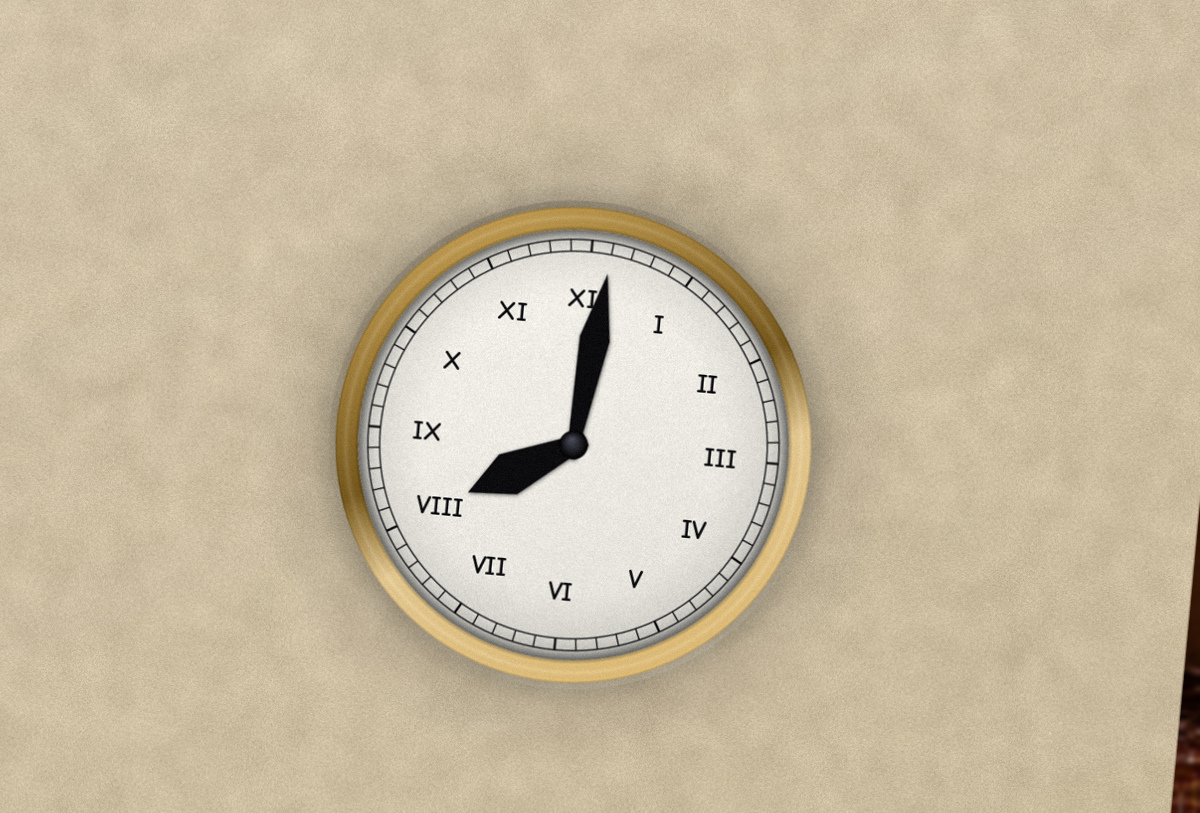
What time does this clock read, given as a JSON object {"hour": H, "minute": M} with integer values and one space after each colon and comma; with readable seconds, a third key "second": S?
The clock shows {"hour": 8, "minute": 1}
